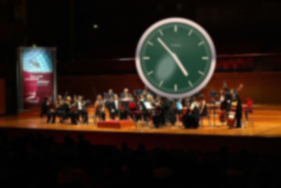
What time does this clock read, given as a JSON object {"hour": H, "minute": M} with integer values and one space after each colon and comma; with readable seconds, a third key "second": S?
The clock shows {"hour": 4, "minute": 53}
